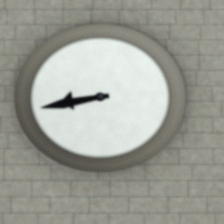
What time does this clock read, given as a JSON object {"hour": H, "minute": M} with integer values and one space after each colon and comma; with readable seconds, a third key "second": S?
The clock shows {"hour": 8, "minute": 43}
